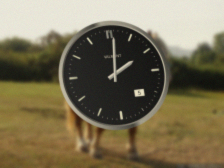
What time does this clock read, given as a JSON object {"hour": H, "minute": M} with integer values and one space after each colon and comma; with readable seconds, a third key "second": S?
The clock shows {"hour": 2, "minute": 1}
